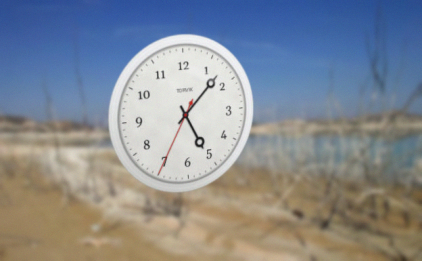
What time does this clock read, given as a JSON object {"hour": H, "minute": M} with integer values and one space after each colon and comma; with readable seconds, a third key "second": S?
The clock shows {"hour": 5, "minute": 7, "second": 35}
